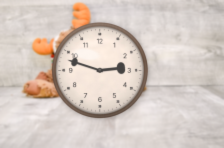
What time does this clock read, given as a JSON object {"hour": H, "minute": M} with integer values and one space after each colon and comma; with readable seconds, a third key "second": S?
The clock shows {"hour": 2, "minute": 48}
